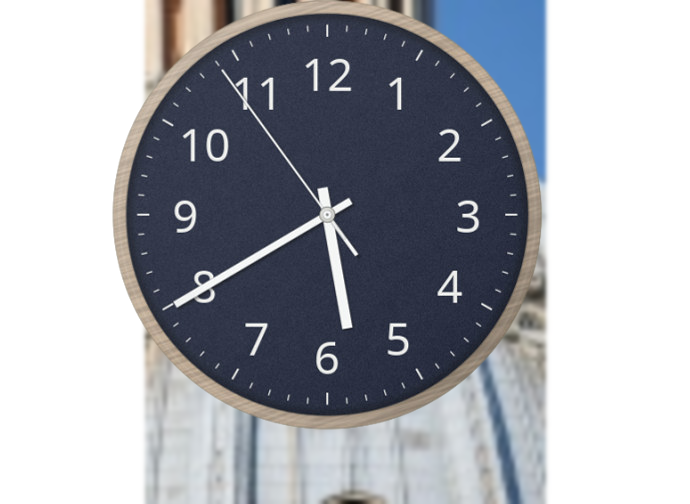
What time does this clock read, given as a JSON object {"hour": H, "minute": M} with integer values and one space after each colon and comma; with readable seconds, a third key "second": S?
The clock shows {"hour": 5, "minute": 39, "second": 54}
